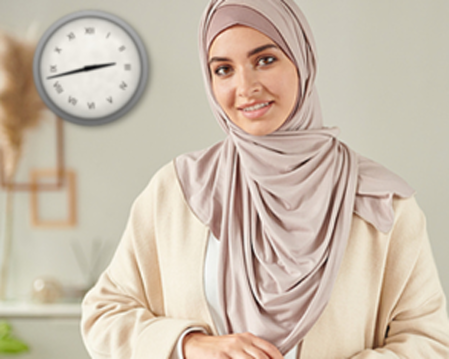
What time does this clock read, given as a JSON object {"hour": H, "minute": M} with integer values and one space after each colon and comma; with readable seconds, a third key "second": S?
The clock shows {"hour": 2, "minute": 43}
